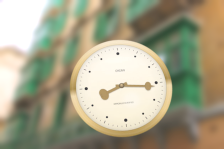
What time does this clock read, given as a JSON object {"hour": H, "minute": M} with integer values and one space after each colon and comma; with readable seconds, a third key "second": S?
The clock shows {"hour": 8, "minute": 16}
